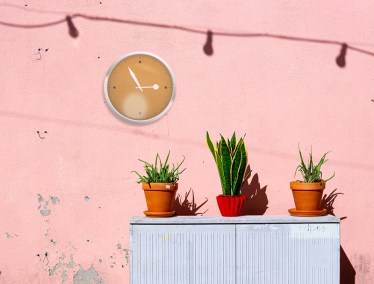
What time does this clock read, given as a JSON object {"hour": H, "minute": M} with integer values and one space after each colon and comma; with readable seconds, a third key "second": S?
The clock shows {"hour": 2, "minute": 55}
